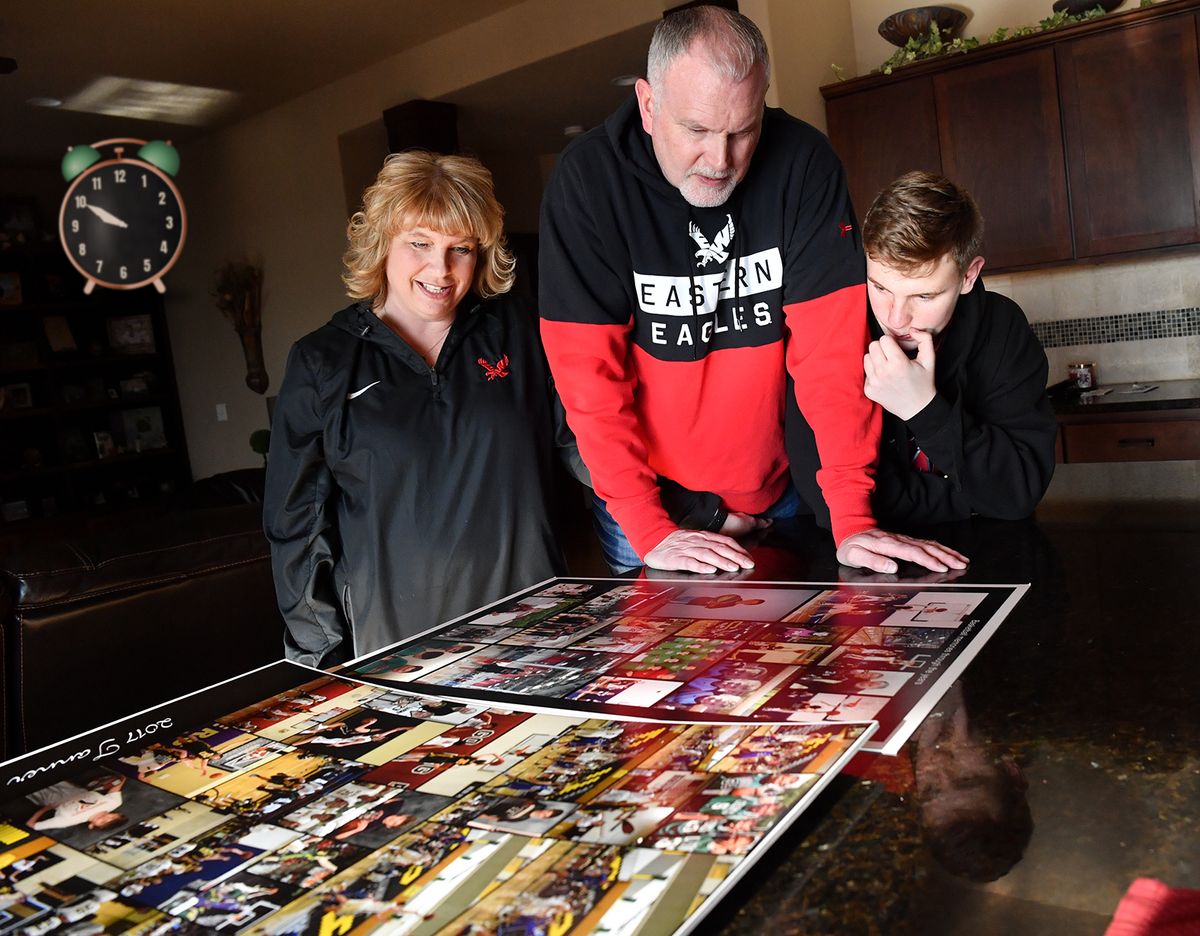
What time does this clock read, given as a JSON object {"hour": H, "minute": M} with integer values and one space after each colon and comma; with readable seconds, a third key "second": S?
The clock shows {"hour": 9, "minute": 50}
